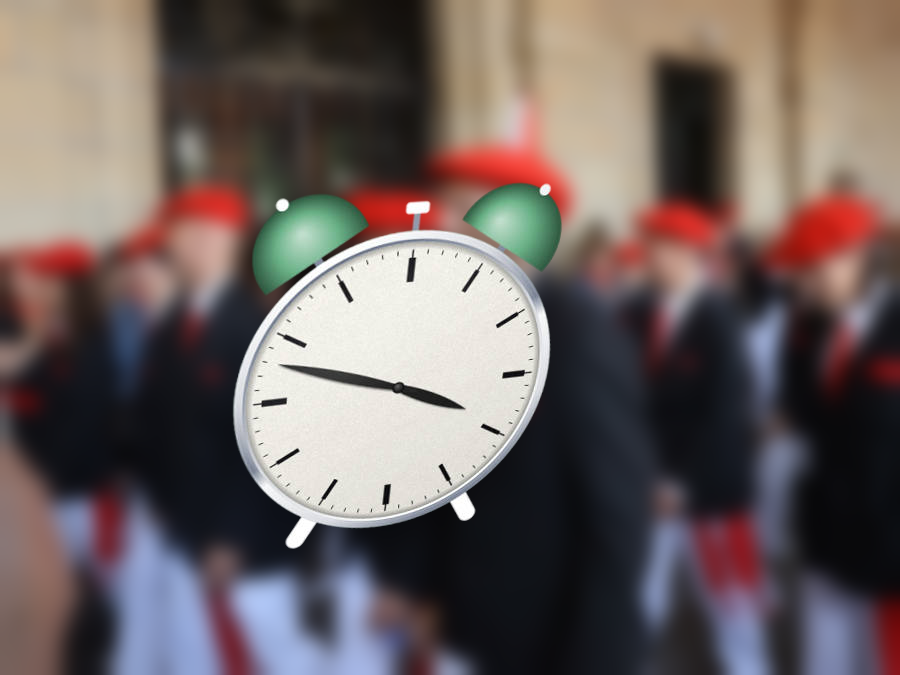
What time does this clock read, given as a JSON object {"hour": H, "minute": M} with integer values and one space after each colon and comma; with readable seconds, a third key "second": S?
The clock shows {"hour": 3, "minute": 48}
